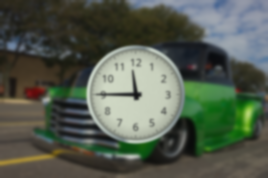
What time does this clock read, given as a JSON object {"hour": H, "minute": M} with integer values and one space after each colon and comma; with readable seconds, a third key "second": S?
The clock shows {"hour": 11, "minute": 45}
